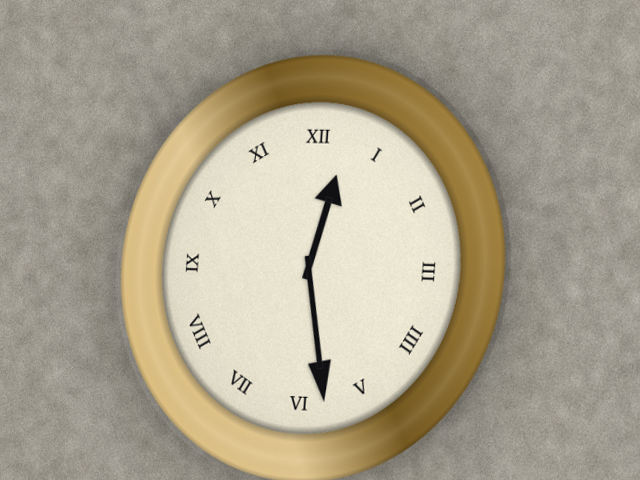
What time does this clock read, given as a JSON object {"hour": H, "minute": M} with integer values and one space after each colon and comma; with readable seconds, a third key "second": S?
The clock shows {"hour": 12, "minute": 28}
